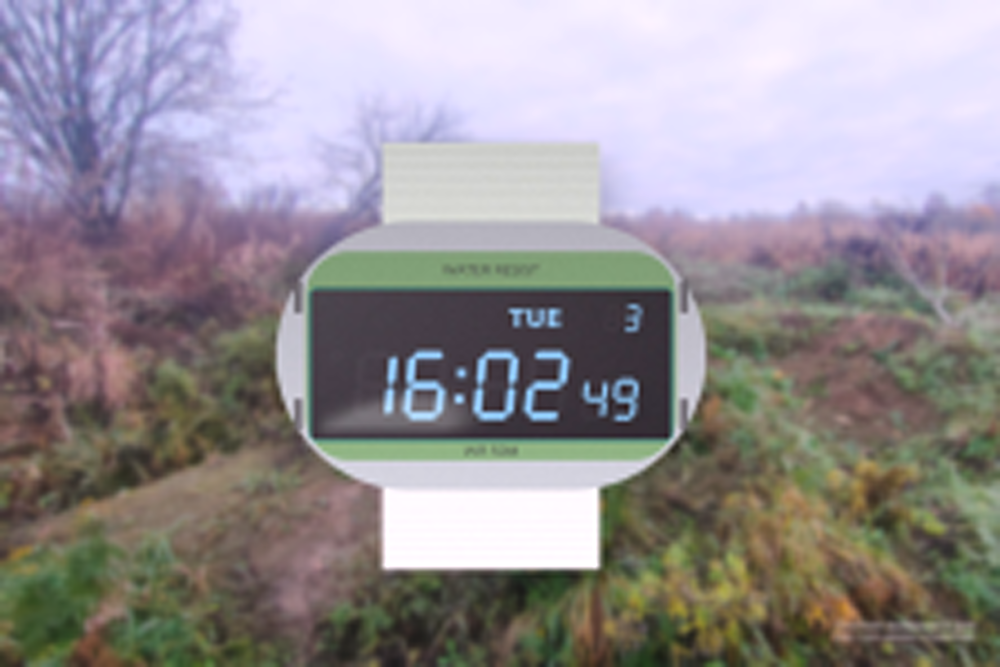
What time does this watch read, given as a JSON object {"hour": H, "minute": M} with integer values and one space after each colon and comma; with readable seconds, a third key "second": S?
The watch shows {"hour": 16, "minute": 2, "second": 49}
